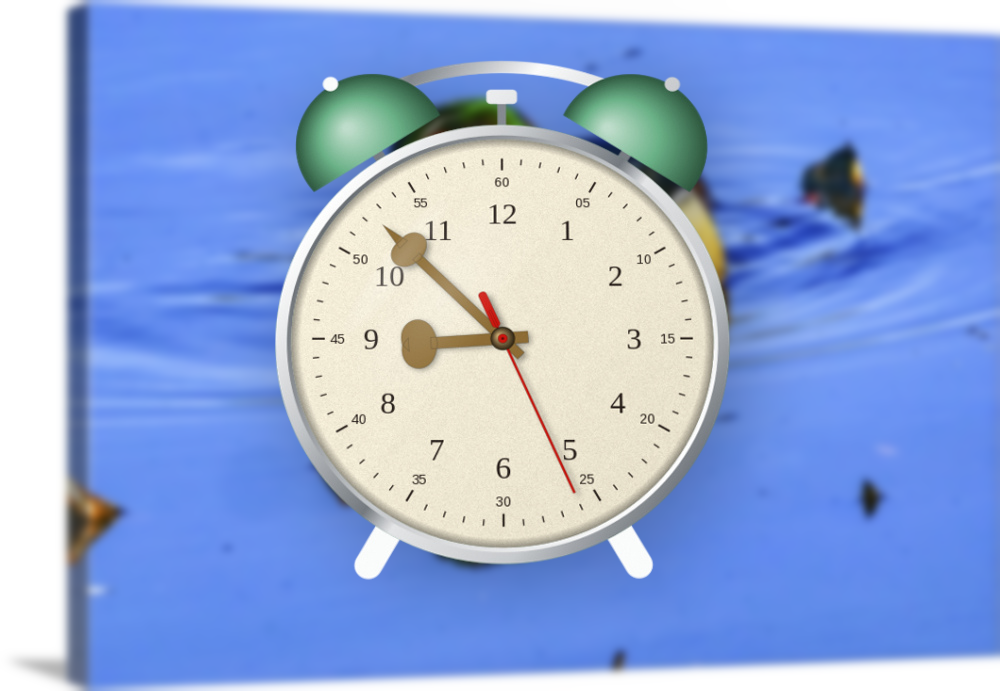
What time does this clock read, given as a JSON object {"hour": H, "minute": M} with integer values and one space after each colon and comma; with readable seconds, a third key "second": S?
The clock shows {"hour": 8, "minute": 52, "second": 26}
